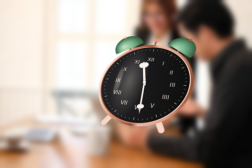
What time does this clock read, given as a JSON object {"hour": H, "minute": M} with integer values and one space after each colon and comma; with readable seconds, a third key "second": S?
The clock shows {"hour": 11, "minute": 29}
